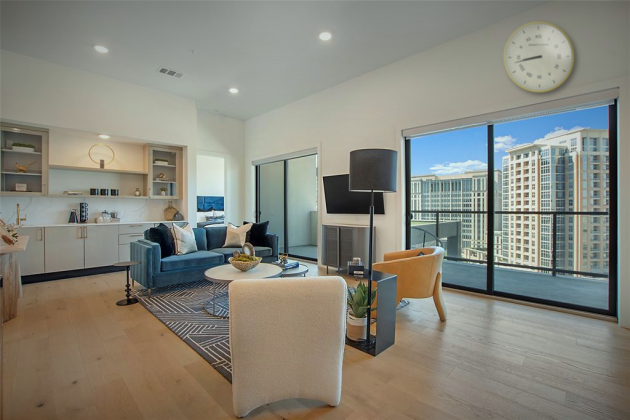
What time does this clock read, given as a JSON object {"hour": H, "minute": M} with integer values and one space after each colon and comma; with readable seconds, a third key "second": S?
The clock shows {"hour": 8, "minute": 43}
